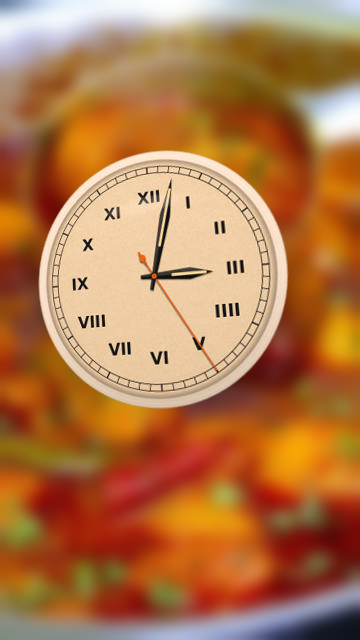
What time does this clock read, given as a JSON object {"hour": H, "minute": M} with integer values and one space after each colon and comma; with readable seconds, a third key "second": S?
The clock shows {"hour": 3, "minute": 2, "second": 25}
